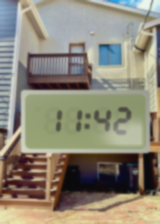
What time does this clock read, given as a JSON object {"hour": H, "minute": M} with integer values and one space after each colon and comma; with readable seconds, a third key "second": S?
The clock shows {"hour": 11, "minute": 42}
